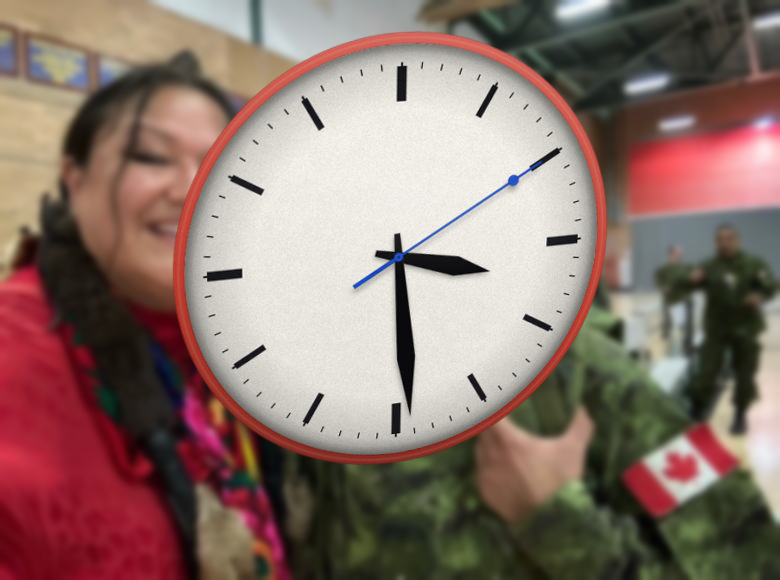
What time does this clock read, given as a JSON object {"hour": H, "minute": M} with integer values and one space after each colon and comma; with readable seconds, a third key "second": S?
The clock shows {"hour": 3, "minute": 29, "second": 10}
